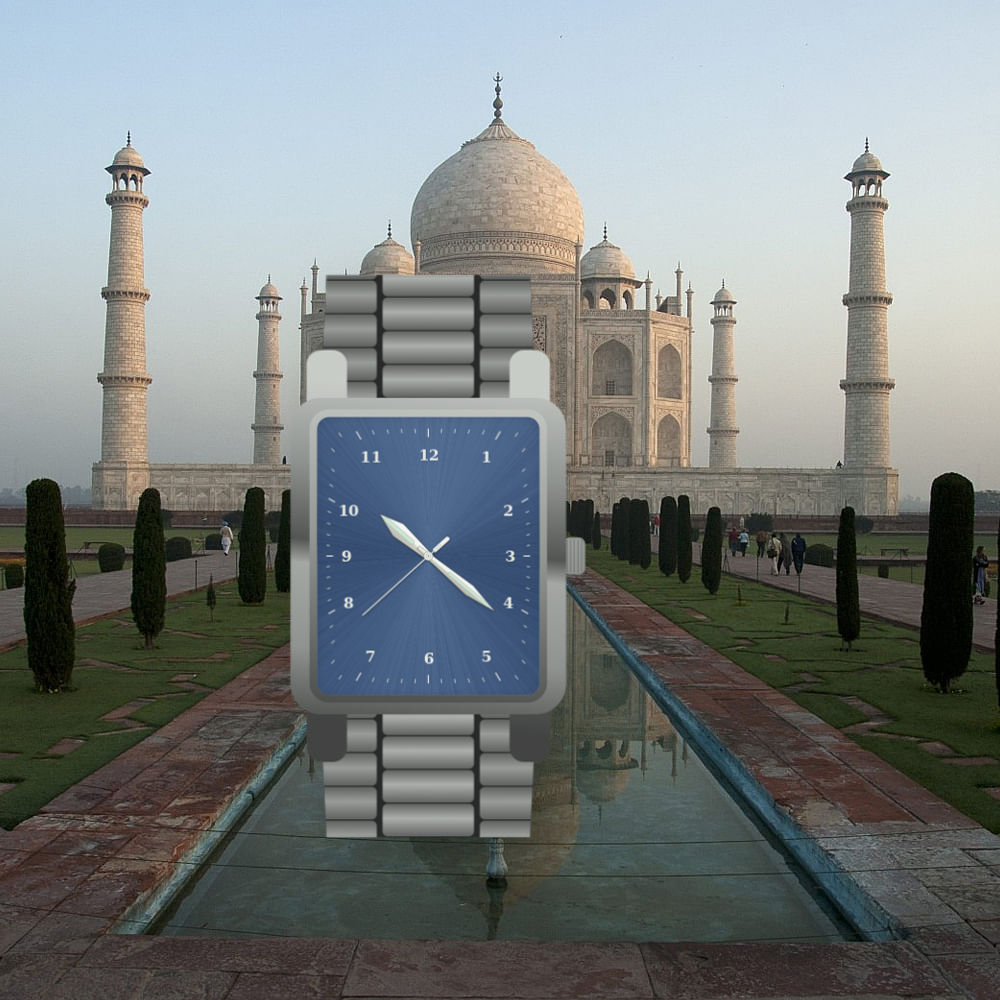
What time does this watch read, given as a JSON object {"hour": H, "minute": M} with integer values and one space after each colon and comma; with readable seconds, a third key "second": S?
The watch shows {"hour": 10, "minute": 21, "second": 38}
